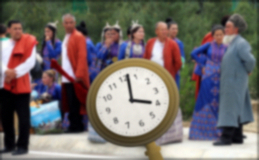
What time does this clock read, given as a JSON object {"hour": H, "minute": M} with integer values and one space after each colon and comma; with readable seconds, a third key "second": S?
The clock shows {"hour": 4, "minute": 2}
